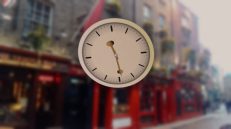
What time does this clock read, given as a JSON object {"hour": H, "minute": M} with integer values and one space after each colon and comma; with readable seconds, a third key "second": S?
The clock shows {"hour": 11, "minute": 29}
